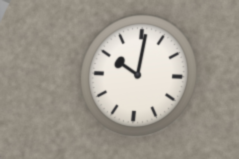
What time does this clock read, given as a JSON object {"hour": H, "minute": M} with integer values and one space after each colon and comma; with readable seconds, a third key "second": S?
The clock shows {"hour": 10, "minute": 1}
